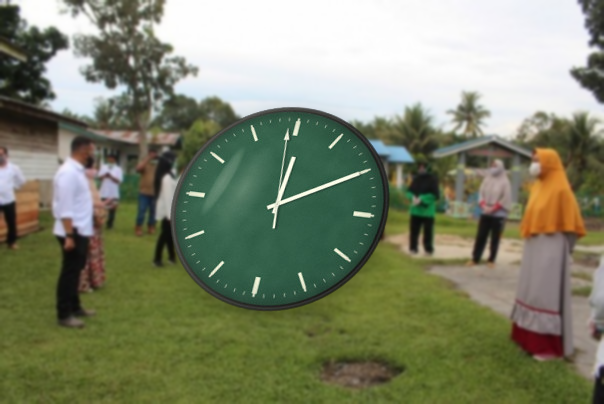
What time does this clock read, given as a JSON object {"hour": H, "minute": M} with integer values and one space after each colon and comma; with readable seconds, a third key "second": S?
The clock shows {"hour": 12, "minute": 9, "second": 59}
